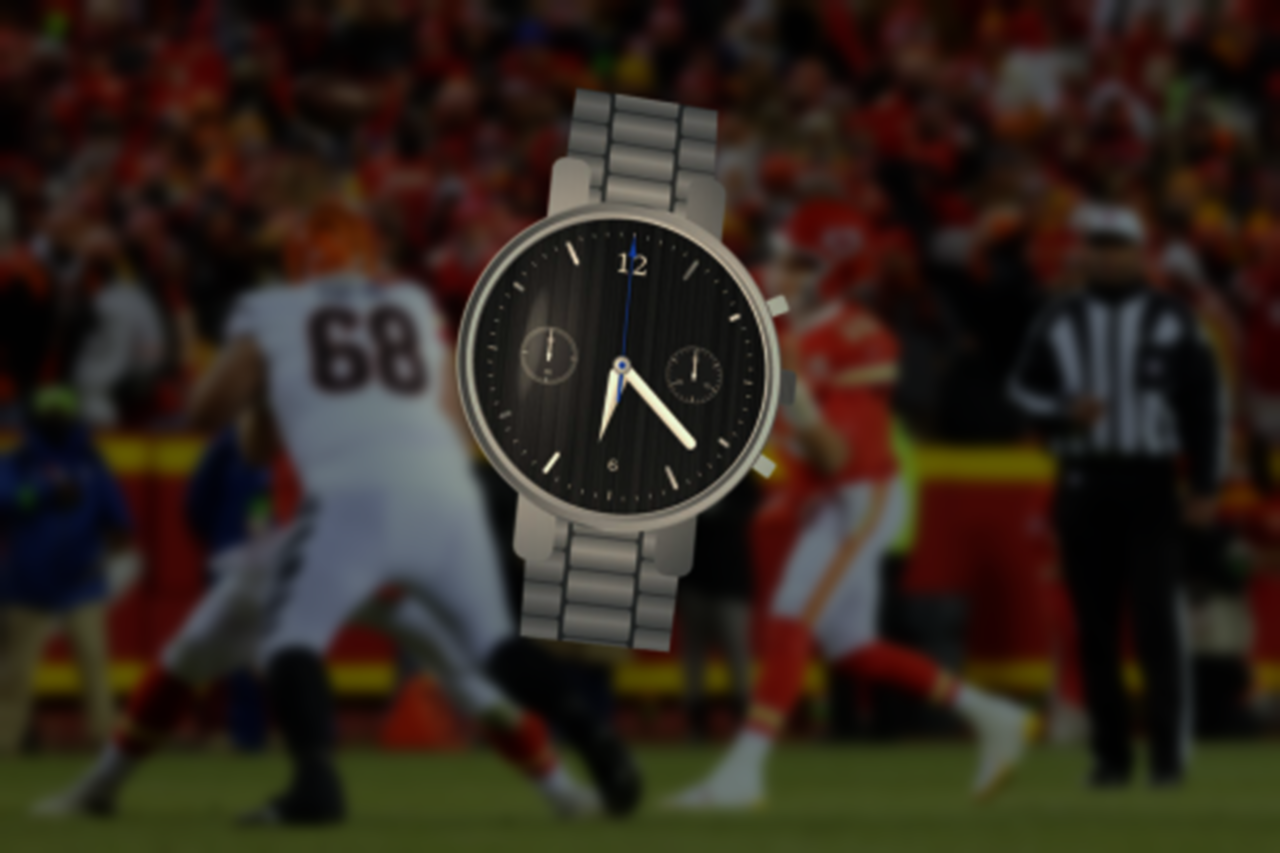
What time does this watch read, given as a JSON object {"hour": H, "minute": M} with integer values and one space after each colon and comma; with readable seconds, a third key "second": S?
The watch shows {"hour": 6, "minute": 22}
